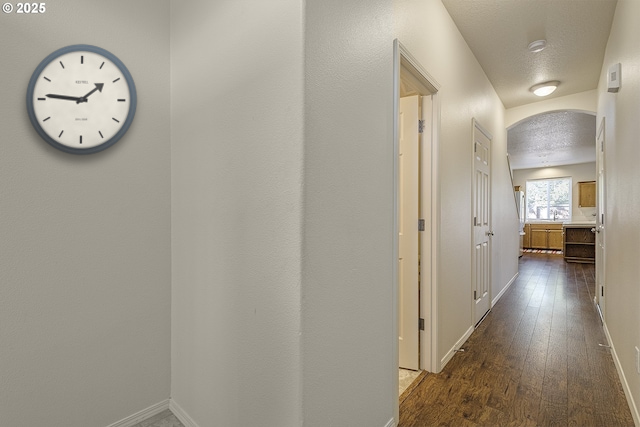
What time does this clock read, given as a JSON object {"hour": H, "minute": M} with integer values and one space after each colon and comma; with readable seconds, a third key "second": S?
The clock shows {"hour": 1, "minute": 46}
